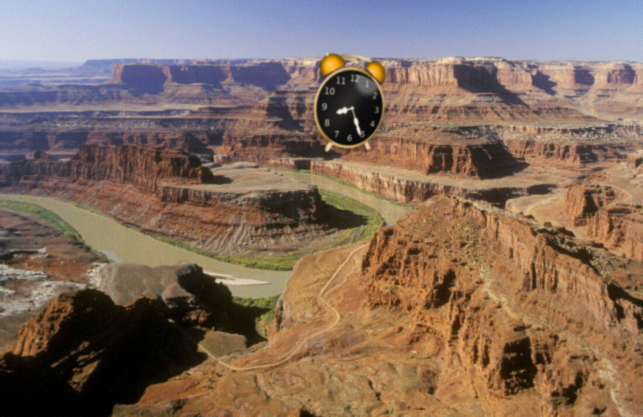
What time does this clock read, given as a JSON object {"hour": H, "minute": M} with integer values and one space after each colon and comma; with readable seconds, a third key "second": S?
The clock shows {"hour": 8, "minute": 26}
